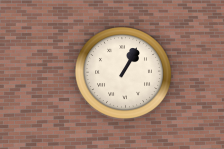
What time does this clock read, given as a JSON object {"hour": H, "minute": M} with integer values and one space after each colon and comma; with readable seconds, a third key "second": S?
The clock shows {"hour": 1, "minute": 5}
